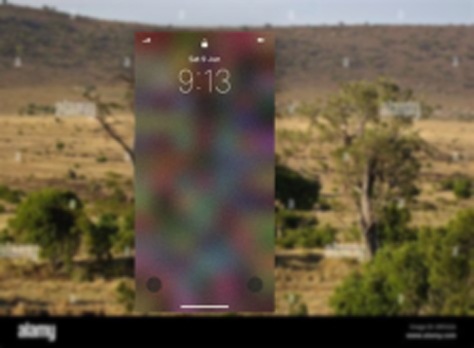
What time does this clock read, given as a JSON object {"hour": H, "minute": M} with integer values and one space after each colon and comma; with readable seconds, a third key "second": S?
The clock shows {"hour": 9, "minute": 13}
